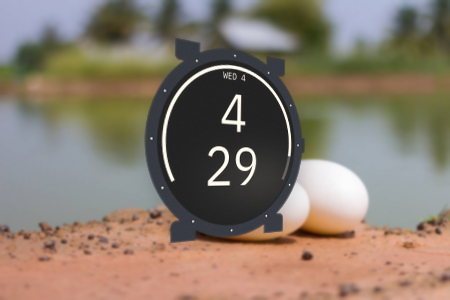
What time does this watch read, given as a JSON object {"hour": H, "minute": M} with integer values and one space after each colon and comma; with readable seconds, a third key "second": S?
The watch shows {"hour": 4, "minute": 29}
